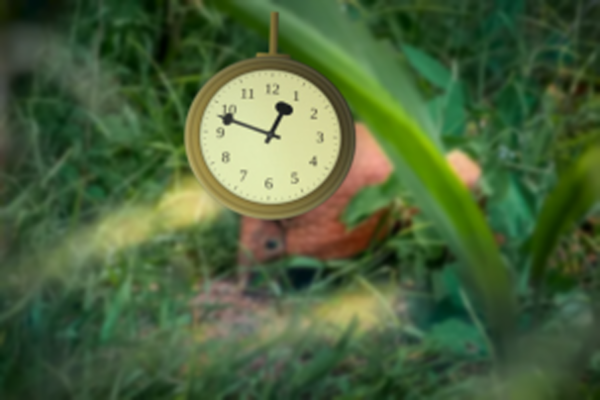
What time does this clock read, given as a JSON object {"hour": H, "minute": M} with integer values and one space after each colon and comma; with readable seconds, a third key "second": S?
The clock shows {"hour": 12, "minute": 48}
